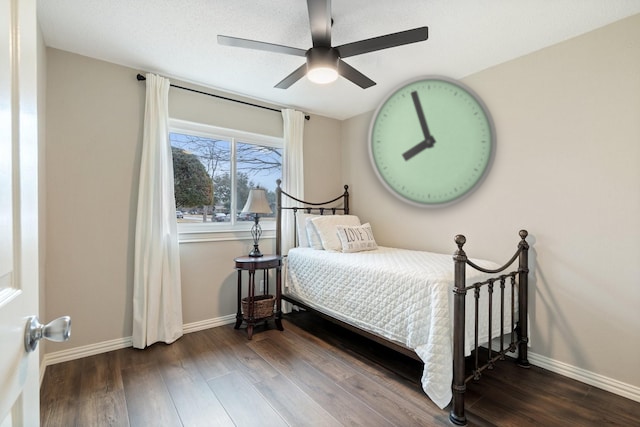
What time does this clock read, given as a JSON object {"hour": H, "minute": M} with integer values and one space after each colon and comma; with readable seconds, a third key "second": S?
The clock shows {"hour": 7, "minute": 57}
